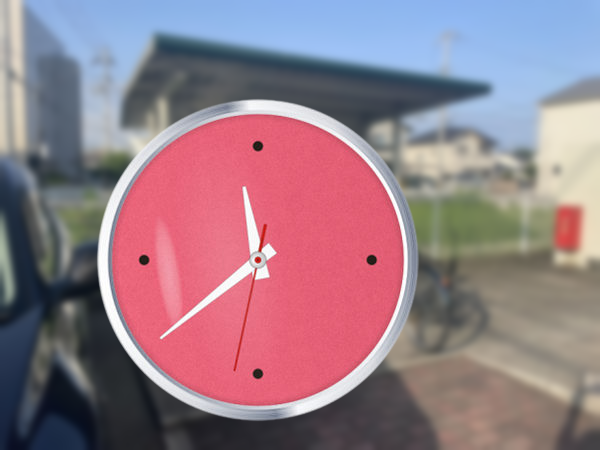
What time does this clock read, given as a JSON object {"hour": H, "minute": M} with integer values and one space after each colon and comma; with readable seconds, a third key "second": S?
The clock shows {"hour": 11, "minute": 38, "second": 32}
